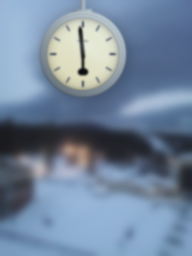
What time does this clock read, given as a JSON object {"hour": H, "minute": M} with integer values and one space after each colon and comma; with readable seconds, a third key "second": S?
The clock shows {"hour": 5, "minute": 59}
